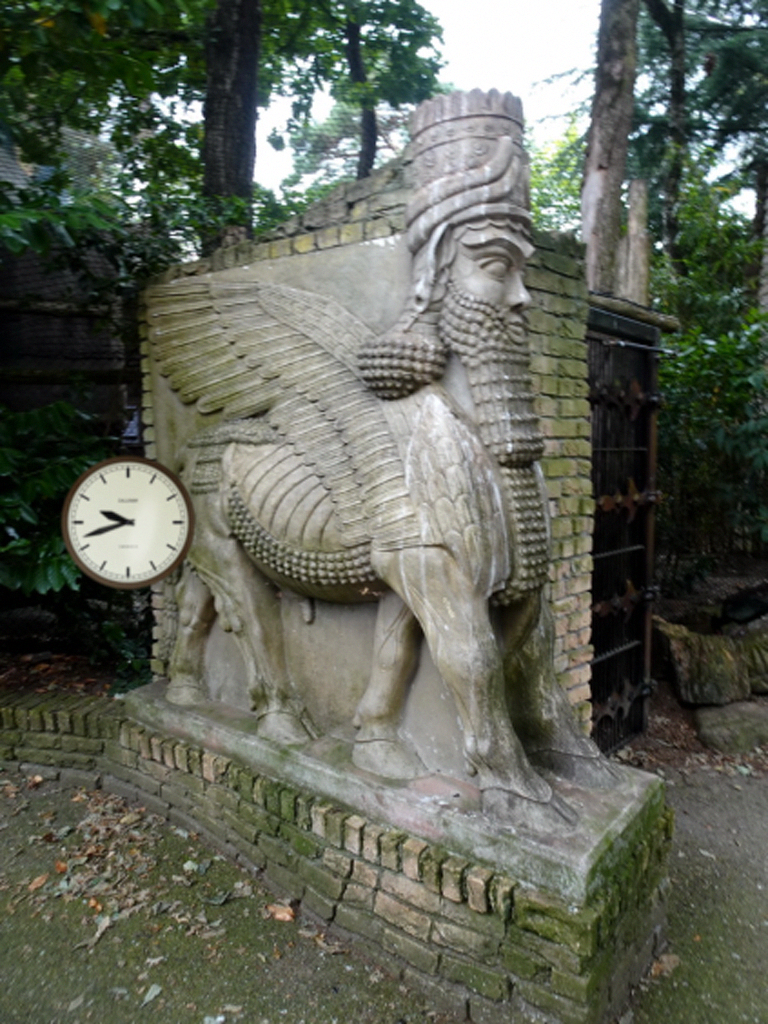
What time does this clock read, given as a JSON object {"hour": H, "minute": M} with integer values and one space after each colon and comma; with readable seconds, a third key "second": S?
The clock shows {"hour": 9, "minute": 42}
